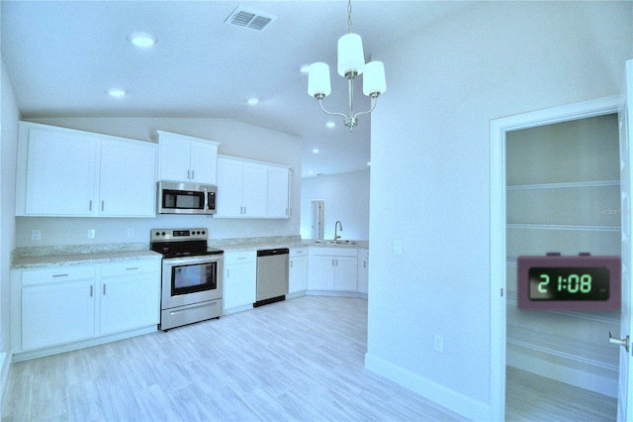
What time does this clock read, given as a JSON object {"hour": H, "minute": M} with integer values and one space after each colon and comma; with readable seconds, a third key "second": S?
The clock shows {"hour": 21, "minute": 8}
